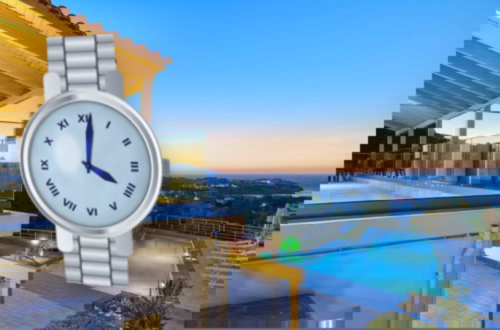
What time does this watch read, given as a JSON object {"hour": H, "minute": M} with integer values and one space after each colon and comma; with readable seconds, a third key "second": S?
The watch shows {"hour": 4, "minute": 1}
